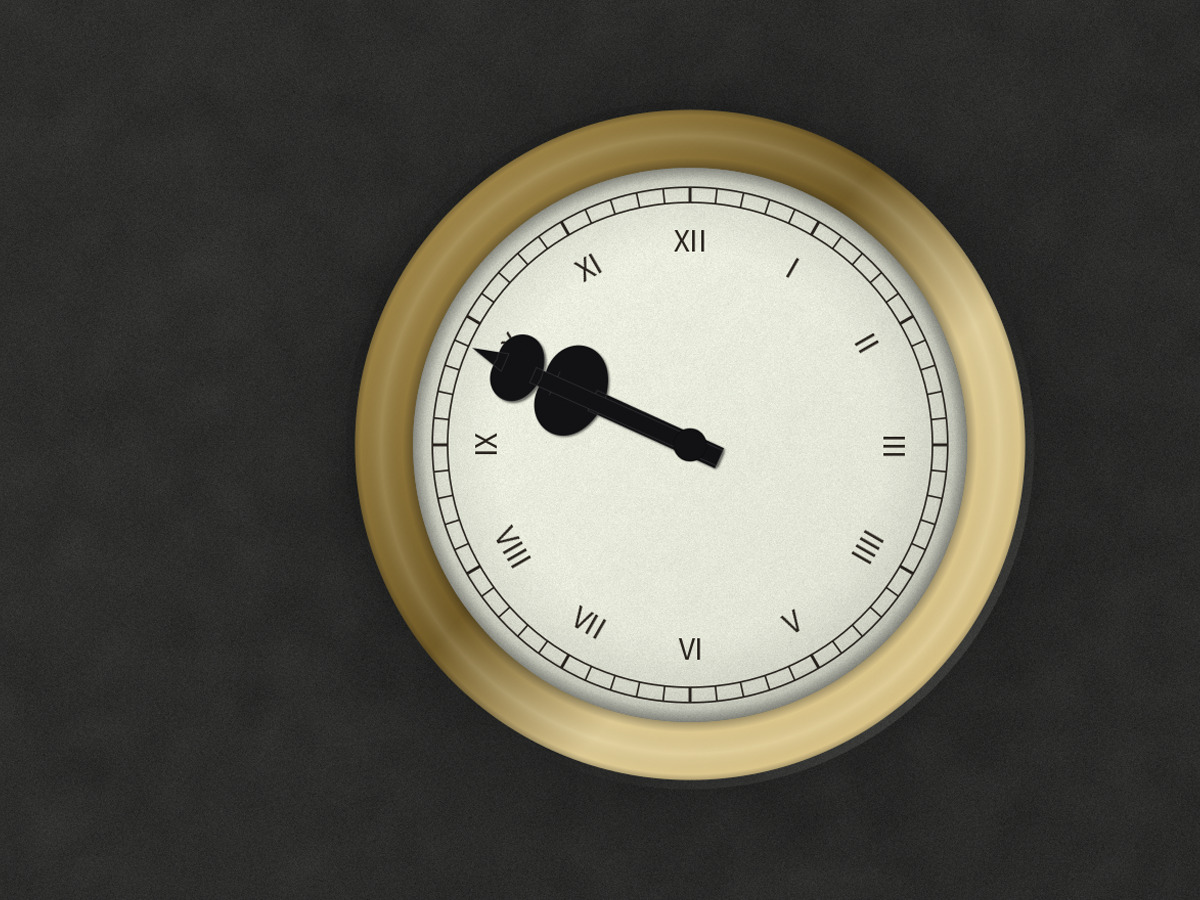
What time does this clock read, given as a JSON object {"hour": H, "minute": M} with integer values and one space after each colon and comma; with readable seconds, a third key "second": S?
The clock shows {"hour": 9, "minute": 49}
